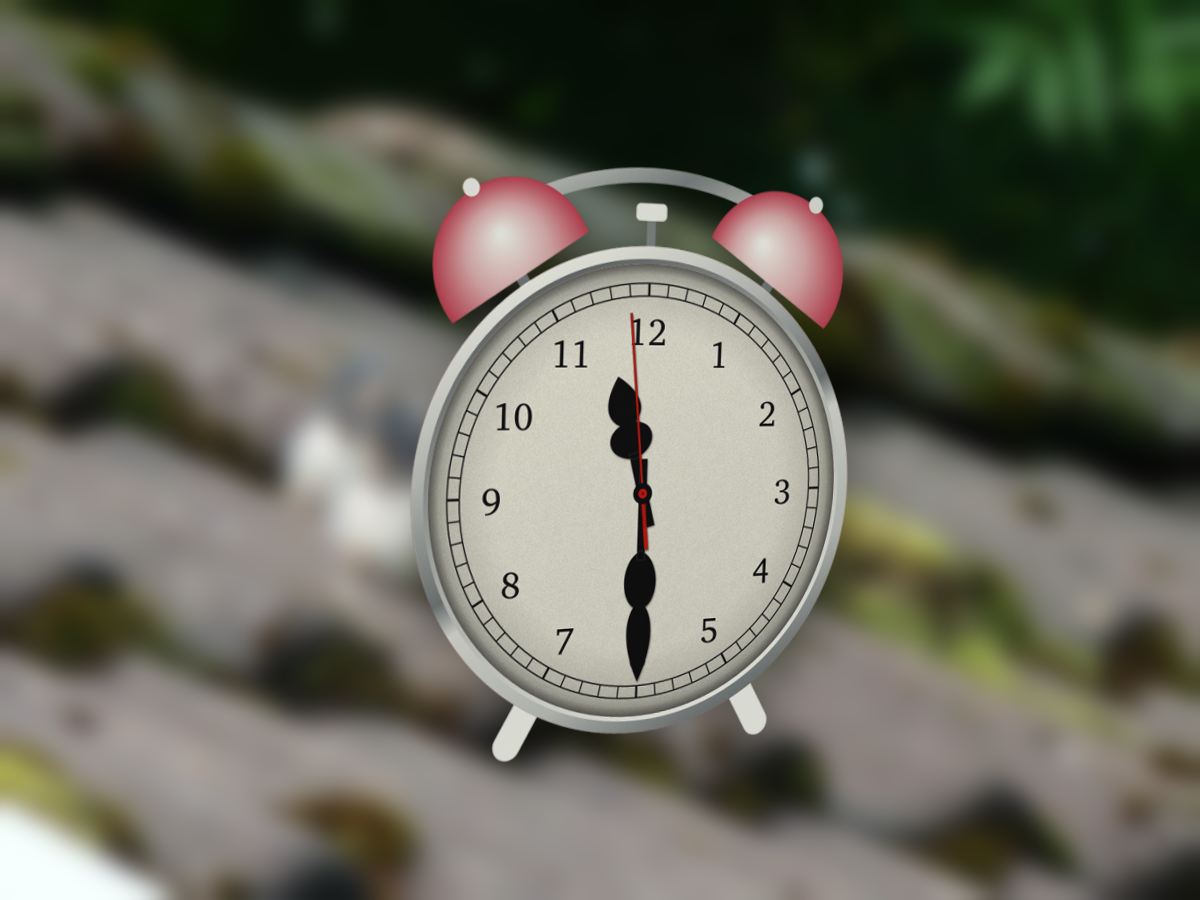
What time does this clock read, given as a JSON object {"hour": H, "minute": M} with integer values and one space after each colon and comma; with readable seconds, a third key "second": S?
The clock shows {"hour": 11, "minute": 29, "second": 59}
